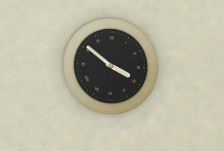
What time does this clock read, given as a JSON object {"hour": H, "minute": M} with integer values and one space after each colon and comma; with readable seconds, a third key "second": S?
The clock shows {"hour": 3, "minute": 51}
